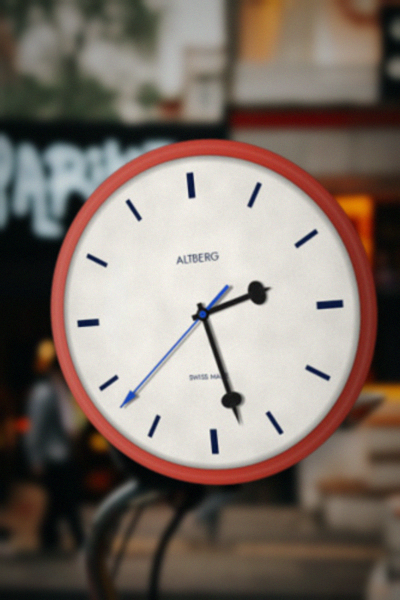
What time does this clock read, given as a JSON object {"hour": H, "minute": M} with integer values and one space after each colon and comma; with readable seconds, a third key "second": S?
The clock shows {"hour": 2, "minute": 27, "second": 38}
